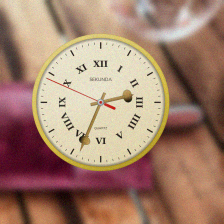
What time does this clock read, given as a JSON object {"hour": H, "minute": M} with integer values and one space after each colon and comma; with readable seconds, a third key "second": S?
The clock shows {"hour": 2, "minute": 33, "second": 49}
